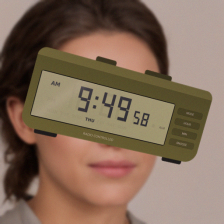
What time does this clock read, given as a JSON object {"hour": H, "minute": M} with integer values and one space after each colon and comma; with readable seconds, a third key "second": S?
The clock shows {"hour": 9, "minute": 49, "second": 58}
